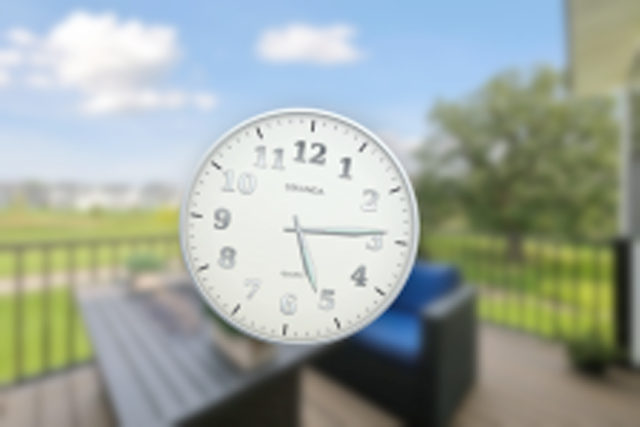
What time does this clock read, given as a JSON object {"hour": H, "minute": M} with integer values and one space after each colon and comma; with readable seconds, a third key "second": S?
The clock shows {"hour": 5, "minute": 14}
